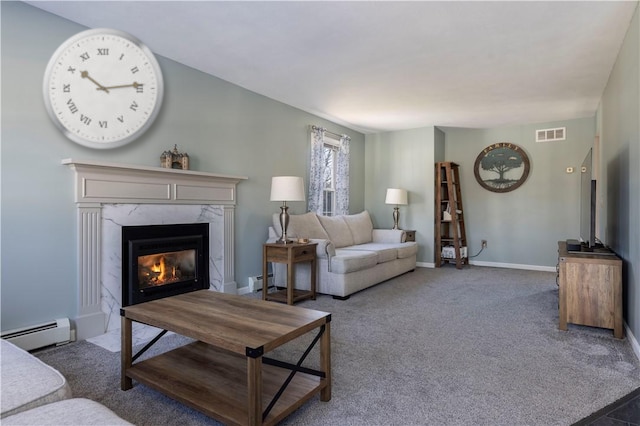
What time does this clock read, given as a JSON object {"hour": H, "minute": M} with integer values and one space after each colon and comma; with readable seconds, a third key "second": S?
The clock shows {"hour": 10, "minute": 14}
